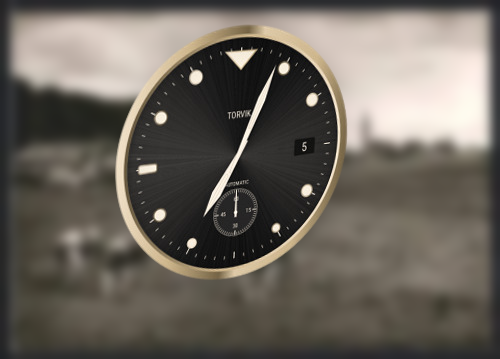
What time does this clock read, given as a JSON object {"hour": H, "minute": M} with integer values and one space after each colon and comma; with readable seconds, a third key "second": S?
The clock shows {"hour": 7, "minute": 4}
